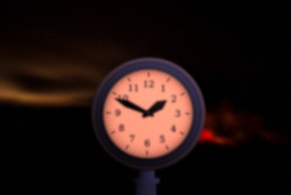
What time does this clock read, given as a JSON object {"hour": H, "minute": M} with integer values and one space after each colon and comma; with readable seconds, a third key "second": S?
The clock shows {"hour": 1, "minute": 49}
